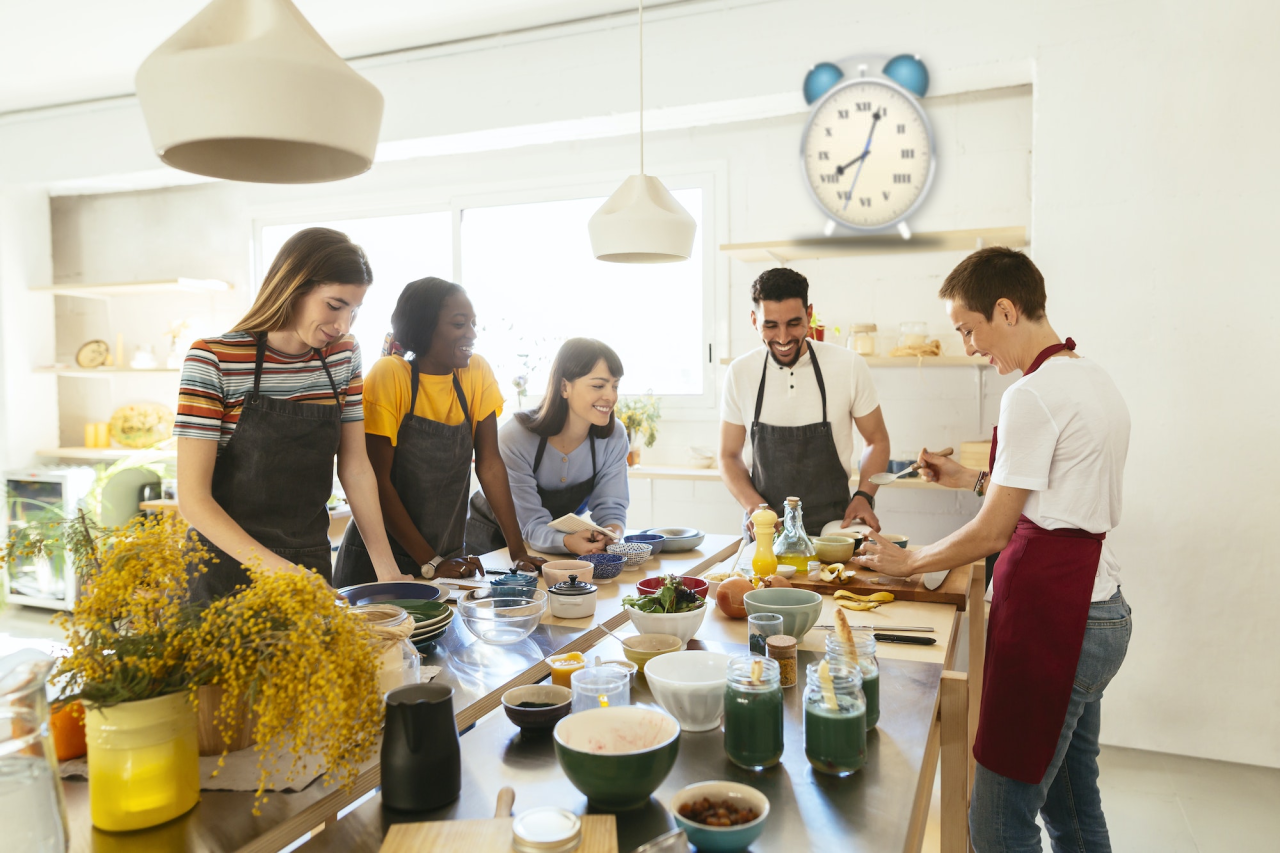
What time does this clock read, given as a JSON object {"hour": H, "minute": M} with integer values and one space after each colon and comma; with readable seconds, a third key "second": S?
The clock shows {"hour": 8, "minute": 3, "second": 34}
